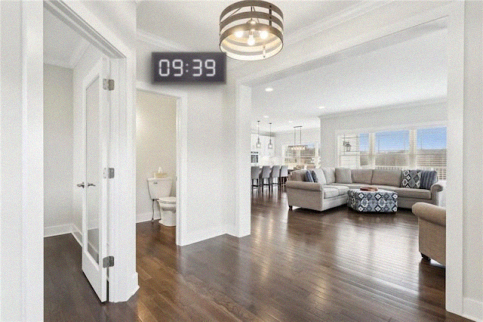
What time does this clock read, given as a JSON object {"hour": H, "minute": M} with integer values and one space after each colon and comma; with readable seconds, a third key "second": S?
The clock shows {"hour": 9, "minute": 39}
